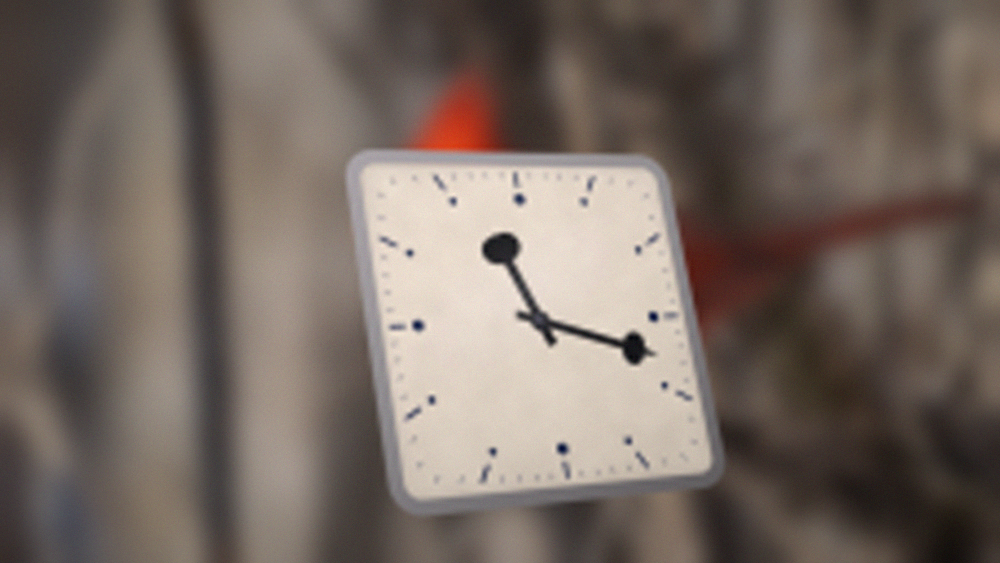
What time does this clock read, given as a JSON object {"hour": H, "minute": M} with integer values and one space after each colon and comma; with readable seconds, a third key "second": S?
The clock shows {"hour": 11, "minute": 18}
